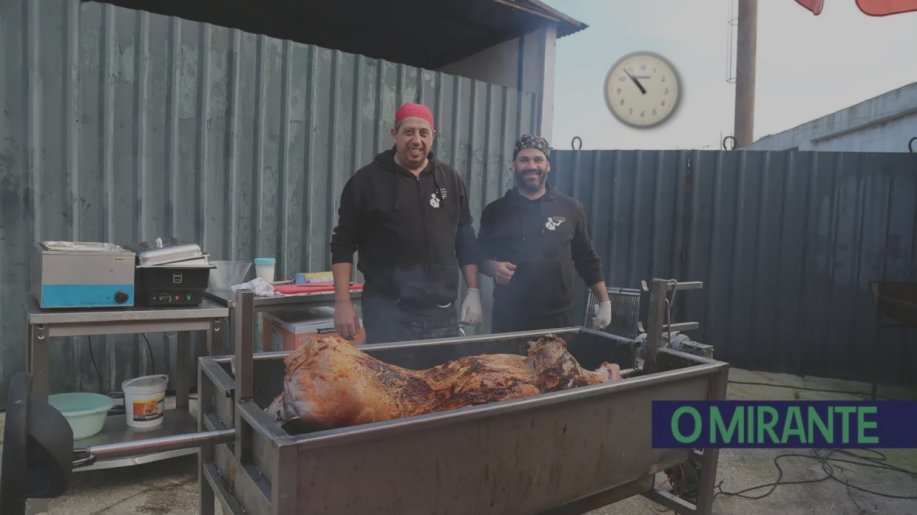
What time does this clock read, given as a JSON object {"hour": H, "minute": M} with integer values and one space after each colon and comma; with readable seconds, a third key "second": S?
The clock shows {"hour": 10, "minute": 53}
